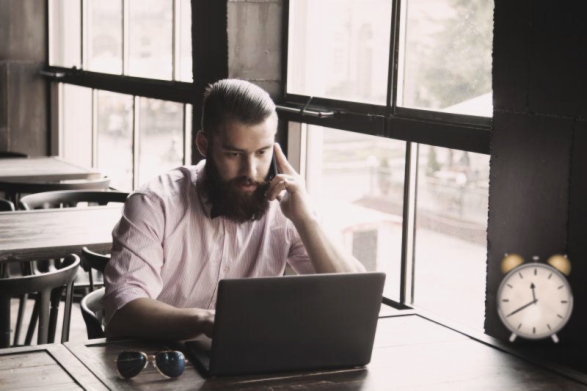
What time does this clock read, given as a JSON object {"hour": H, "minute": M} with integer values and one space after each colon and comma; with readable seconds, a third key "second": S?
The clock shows {"hour": 11, "minute": 40}
